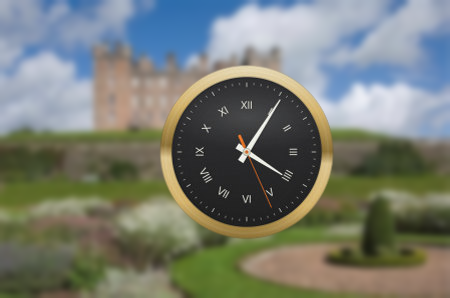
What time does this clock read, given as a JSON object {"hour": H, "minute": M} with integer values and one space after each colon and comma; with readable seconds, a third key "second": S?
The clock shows {"hour": 4, "minute": 5, "second": 26}
